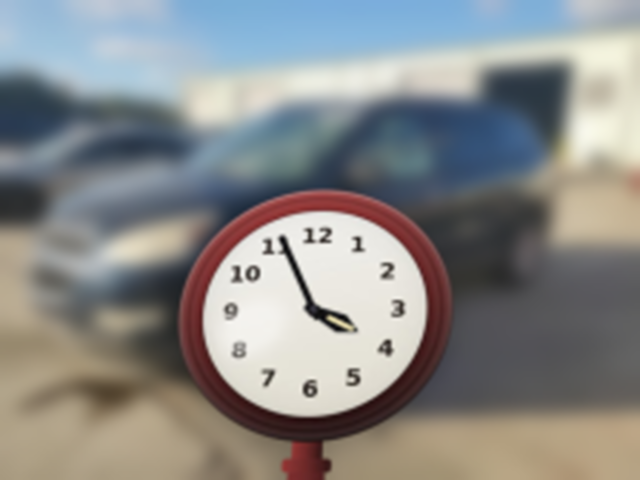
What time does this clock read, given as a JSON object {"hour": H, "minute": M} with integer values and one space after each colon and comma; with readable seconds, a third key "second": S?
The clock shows {"hour": 3, "minute": 56}
